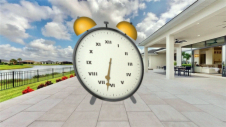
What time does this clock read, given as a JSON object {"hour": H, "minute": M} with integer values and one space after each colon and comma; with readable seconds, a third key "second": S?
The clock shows {"hour": 6, "minute": 32}
